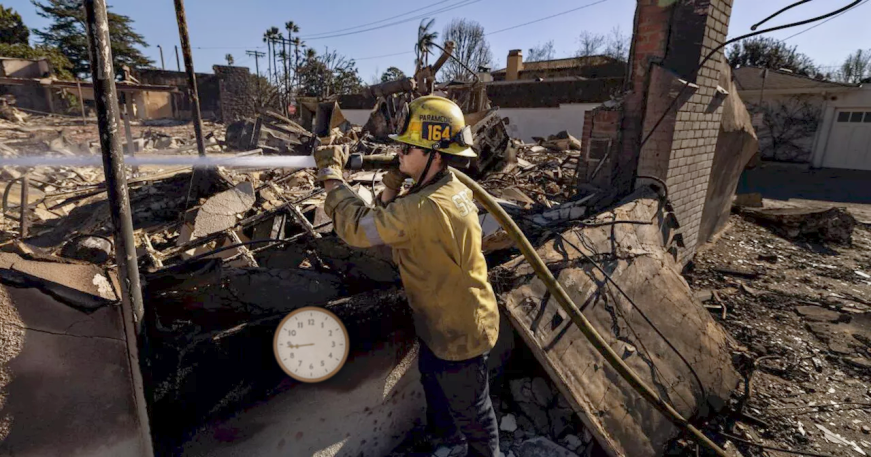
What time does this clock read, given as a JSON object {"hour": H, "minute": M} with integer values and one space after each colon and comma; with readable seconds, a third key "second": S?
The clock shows {"hour": 8, "minute": 44}
